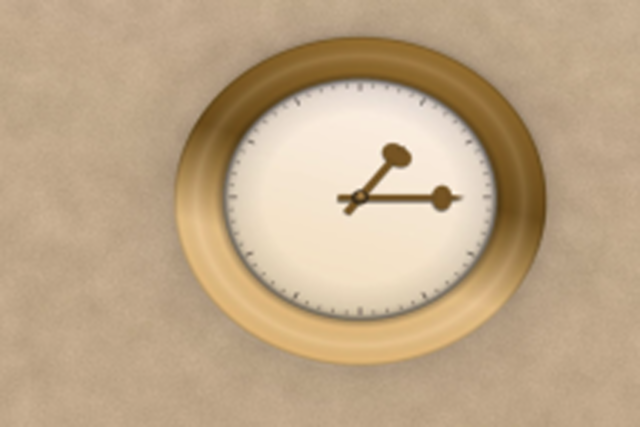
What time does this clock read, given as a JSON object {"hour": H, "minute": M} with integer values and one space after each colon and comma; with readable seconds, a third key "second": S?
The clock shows {"hour": 1, "minute": 15}
